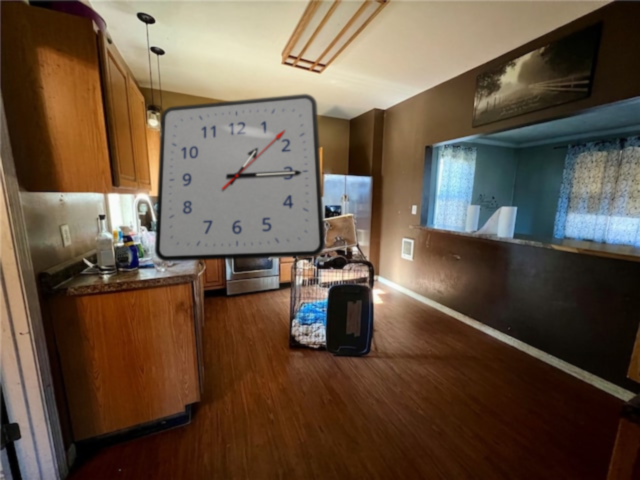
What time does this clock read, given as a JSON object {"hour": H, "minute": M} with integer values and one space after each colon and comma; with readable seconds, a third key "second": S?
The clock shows {"hour": 1, "minute": 15, "second": 8}
